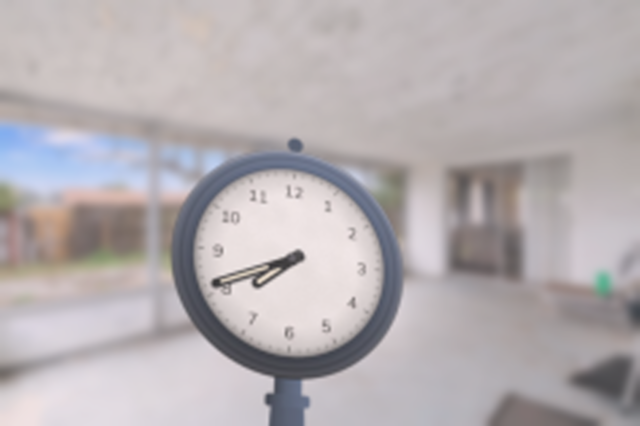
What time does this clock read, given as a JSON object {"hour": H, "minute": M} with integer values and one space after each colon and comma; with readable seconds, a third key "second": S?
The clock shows {"hour": 7, "minute": 41}
